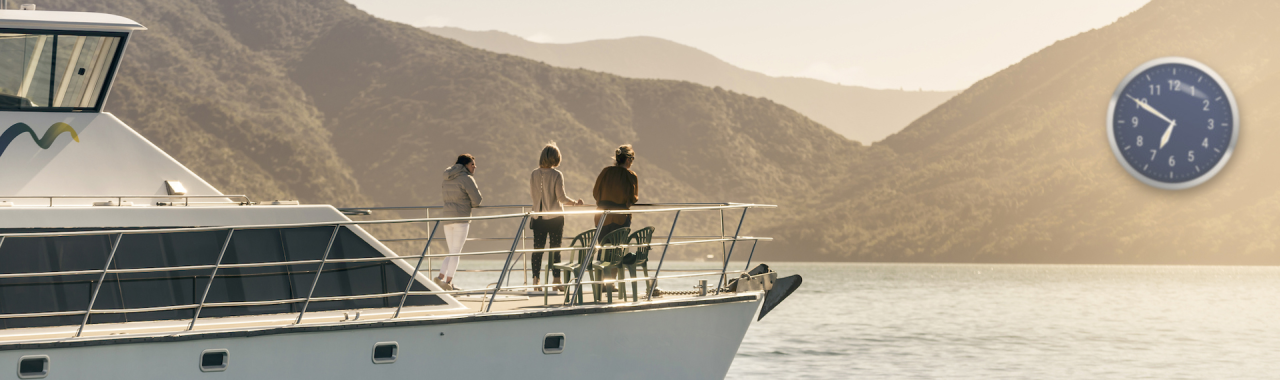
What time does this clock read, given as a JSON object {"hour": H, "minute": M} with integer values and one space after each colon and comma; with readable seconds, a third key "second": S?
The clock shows {"hour": 6, "minute": 50}
